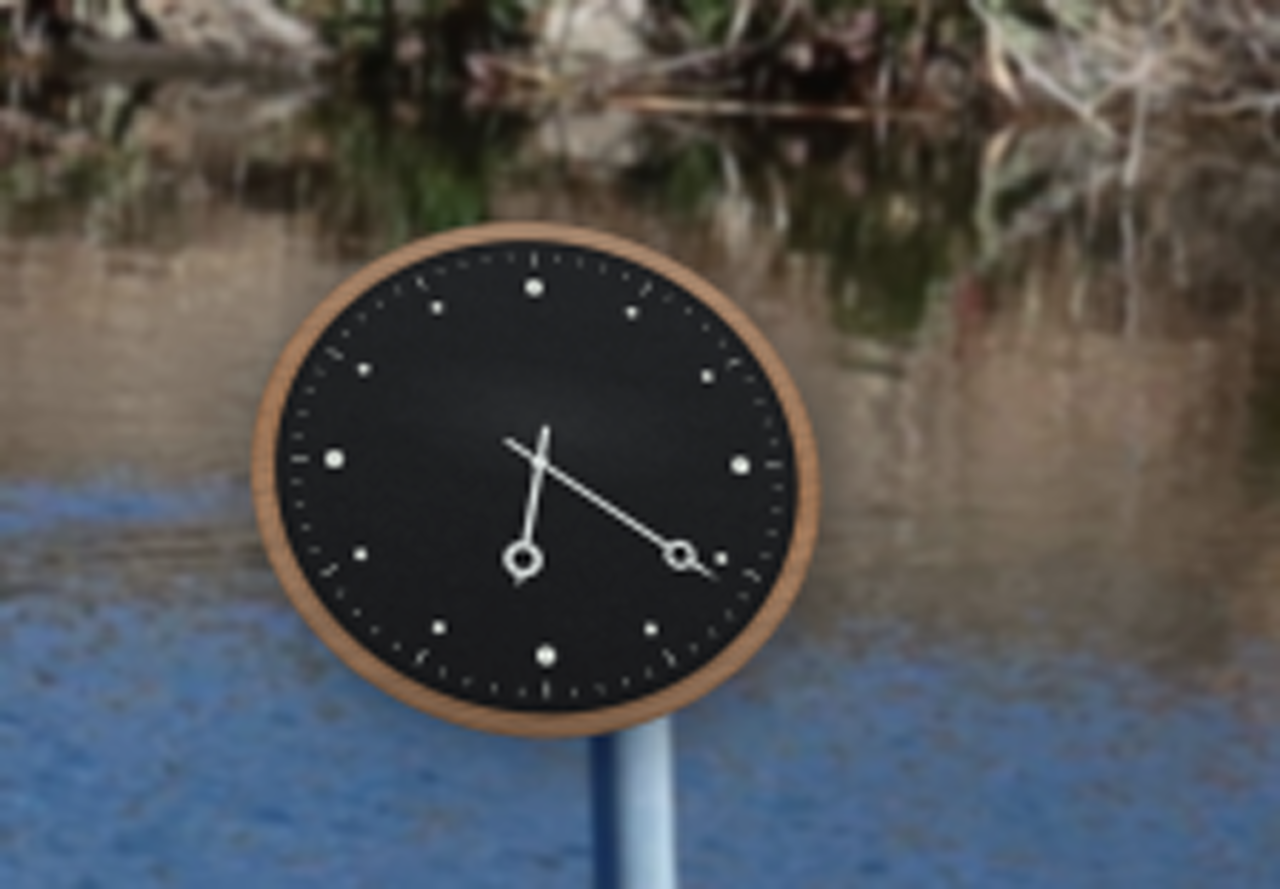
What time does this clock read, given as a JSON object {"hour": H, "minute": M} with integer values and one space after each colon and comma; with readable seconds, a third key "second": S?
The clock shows {"hour": 6, "minute": 21}
